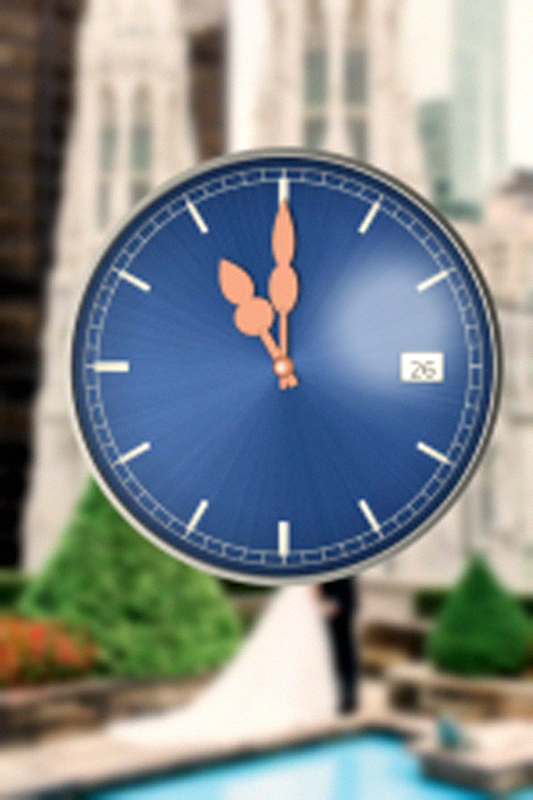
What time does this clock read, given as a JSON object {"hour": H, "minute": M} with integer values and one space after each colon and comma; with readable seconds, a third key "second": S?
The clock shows {"hour": 11, "minute": 0}
